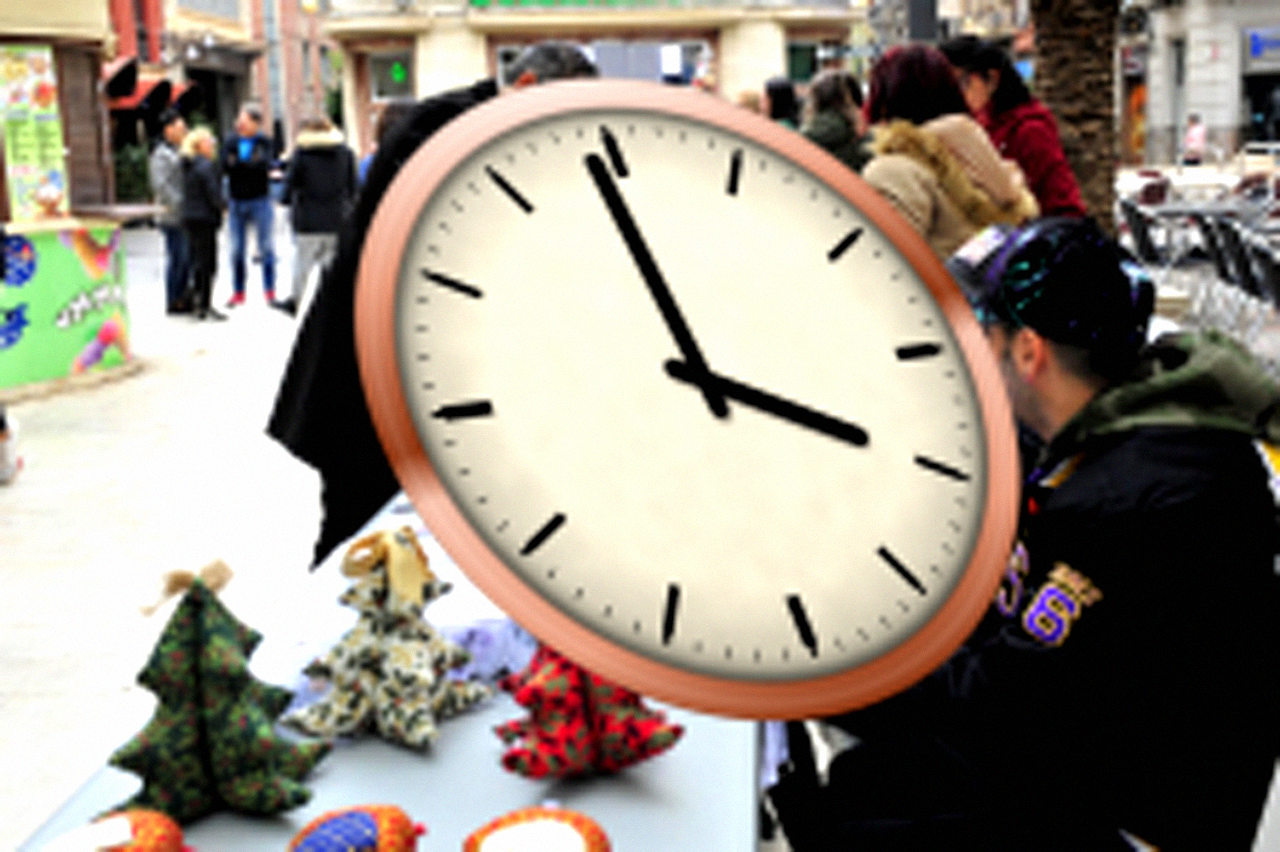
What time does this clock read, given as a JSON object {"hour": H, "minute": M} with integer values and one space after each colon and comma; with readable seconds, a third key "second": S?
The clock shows {"hour": 3, "minute": 59}
